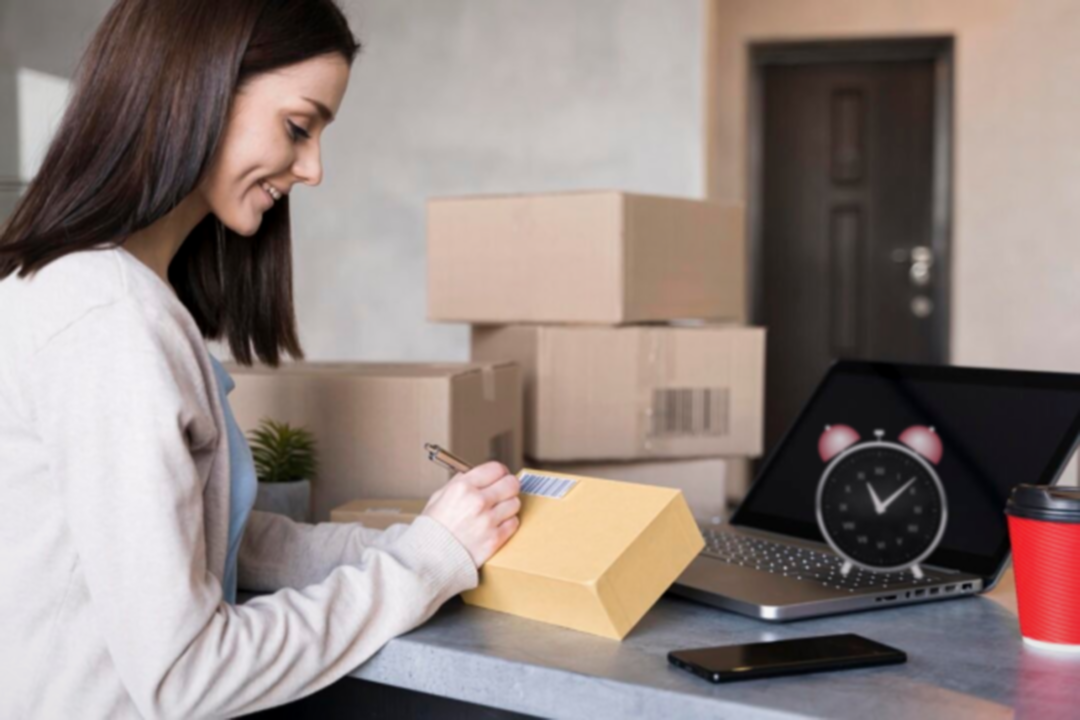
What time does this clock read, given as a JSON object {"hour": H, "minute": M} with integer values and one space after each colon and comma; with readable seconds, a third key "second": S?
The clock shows {"hour": 11, "minute": 8}
